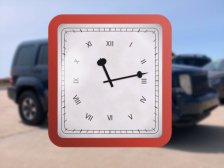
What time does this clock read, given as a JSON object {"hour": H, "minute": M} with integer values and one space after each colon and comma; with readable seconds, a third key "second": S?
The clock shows {"hour": 11, "minute": 13}
